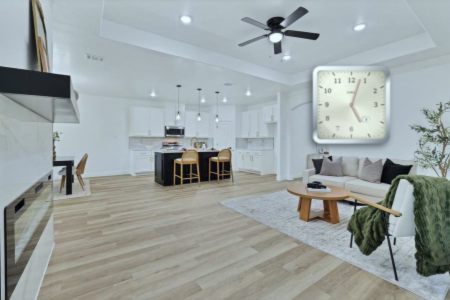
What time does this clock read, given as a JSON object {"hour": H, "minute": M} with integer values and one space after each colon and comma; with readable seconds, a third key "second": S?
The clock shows {"hour": 5, "minute": 3}
